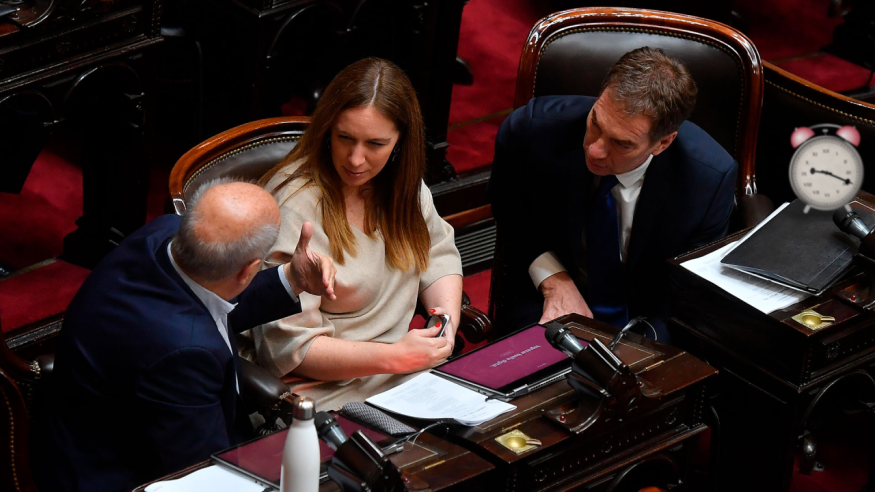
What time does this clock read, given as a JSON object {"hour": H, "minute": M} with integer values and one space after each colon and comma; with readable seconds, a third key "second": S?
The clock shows {"hour": 9, "minute": 19}
